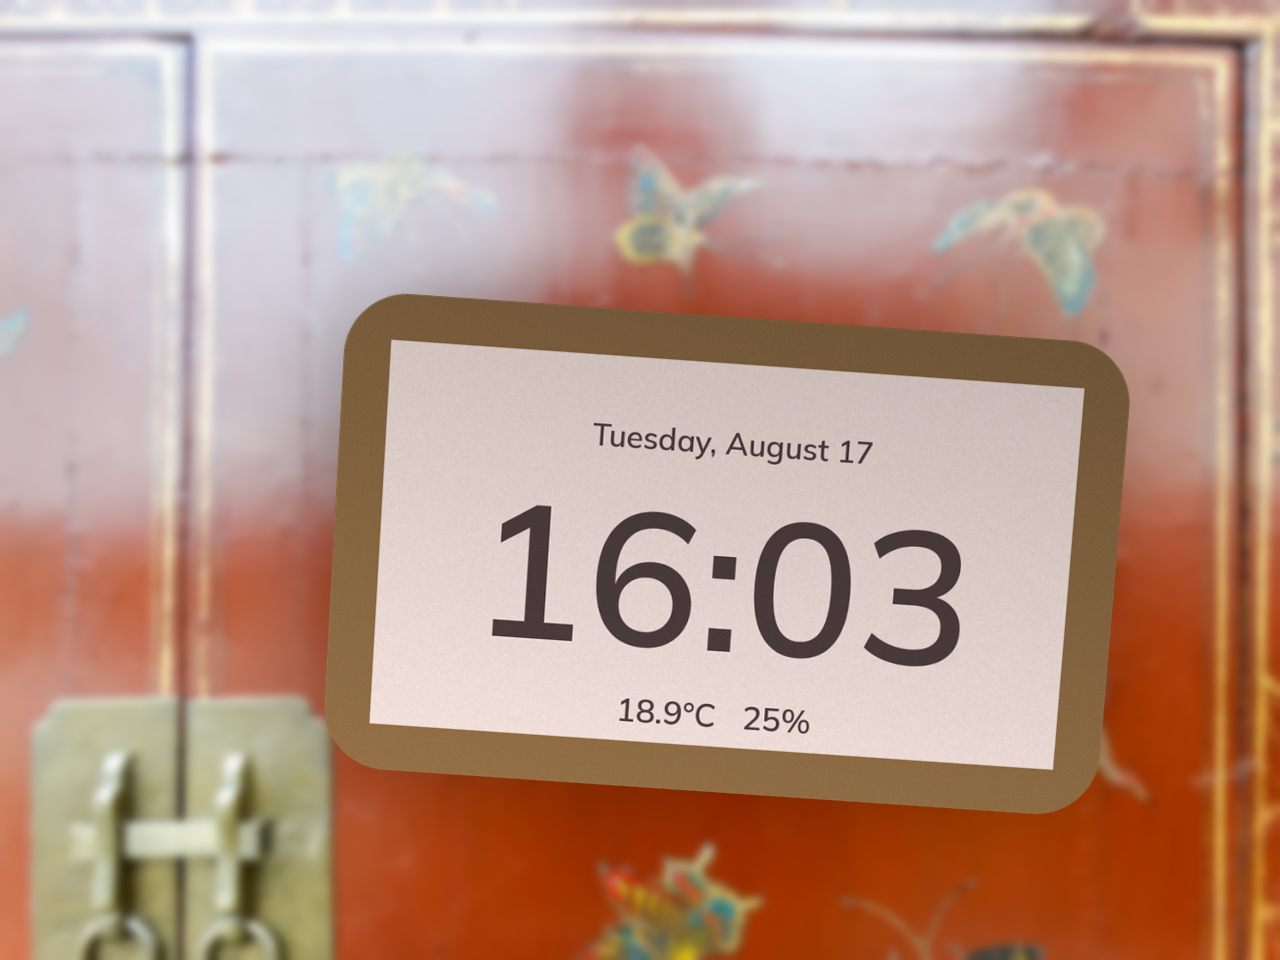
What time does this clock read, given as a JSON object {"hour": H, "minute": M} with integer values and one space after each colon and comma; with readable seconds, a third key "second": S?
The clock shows {"hour": 16, "minute": 3}
